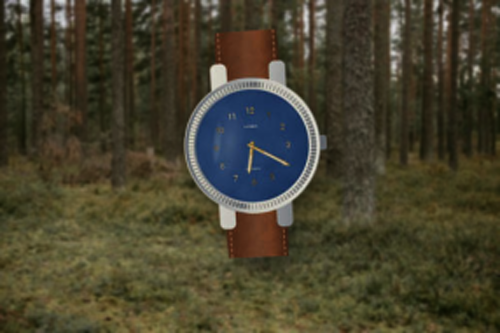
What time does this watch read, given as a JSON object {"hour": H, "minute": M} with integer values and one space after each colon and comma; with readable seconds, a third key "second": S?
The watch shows {"hour": 6, "minute": 20}
